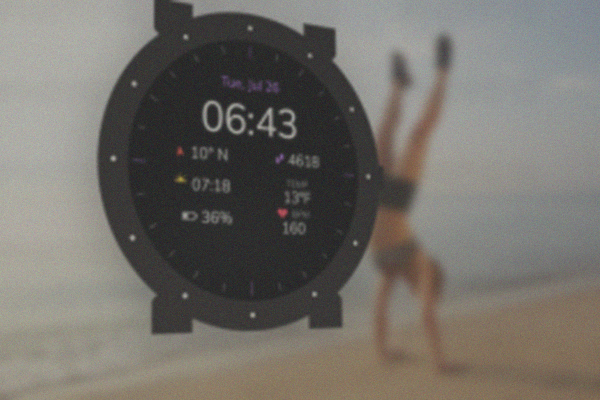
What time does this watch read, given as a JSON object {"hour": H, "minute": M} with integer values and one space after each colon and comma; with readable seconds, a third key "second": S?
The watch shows {"hour": 6, "minute": 43}
